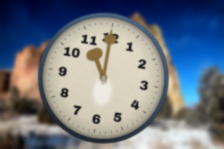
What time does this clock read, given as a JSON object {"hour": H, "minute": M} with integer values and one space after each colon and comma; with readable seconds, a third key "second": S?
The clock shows {"hour": 11, "minute": 0}
